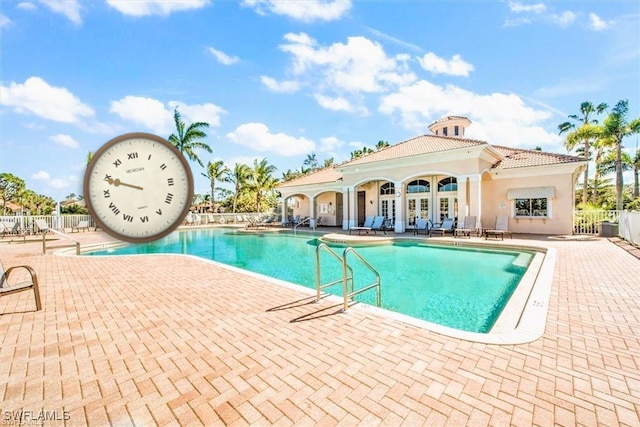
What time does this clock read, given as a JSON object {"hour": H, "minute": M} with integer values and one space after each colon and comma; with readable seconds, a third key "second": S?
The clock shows {"hour": 9, "minute": 49}
